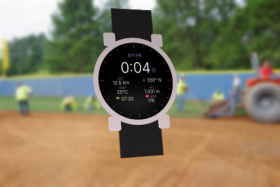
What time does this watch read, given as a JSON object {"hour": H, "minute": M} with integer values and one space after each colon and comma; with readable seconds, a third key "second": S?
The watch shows {"hour": 0, "minute": 4}
